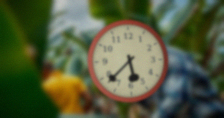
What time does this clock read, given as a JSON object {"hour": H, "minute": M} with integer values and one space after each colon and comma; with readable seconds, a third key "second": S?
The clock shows {"hour": 5, "minute": 38}
